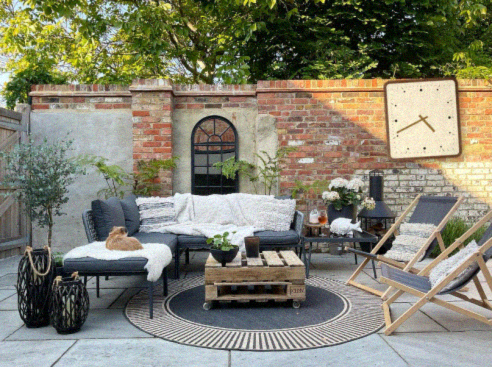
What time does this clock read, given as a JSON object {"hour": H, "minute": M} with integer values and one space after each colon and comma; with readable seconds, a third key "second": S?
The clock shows {"hour": 4, "minute": 41}
